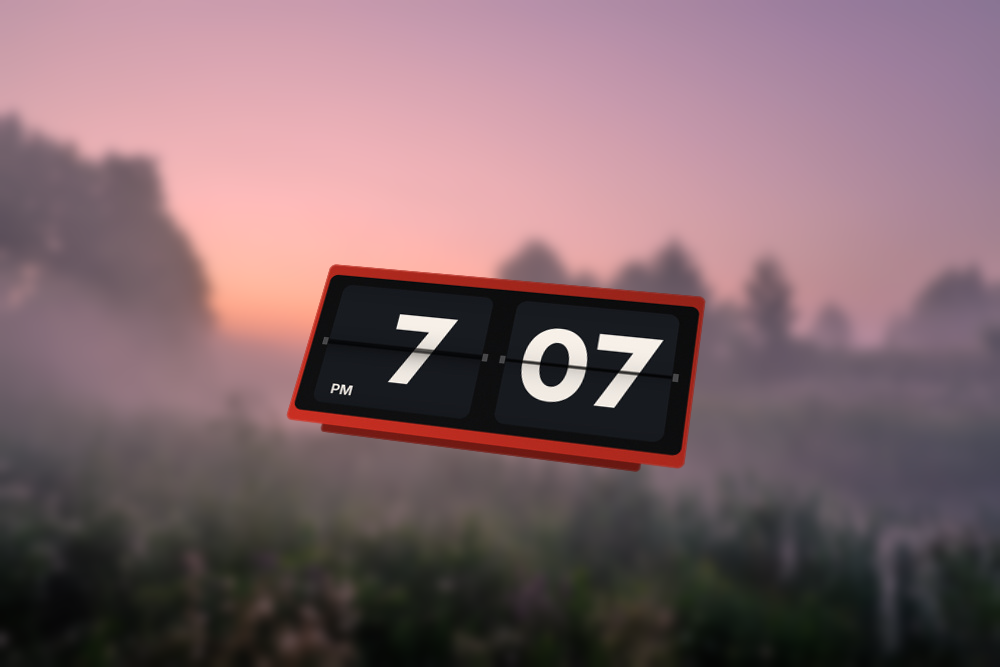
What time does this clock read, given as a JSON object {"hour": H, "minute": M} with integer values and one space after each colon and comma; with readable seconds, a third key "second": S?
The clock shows {"hour": 7, "minute": 7}
